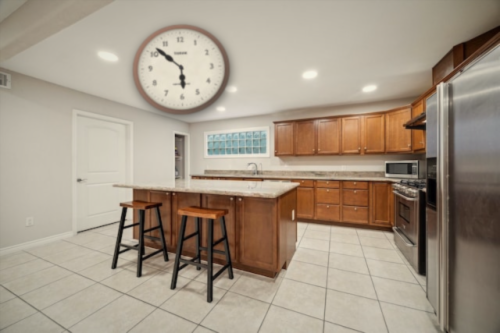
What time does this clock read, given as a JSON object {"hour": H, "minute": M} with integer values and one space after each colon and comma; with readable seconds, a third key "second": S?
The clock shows {"hour": 5, "minute": 52}
